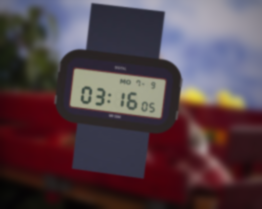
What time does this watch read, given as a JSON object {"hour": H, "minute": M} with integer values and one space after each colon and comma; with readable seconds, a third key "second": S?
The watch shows {"hour": 3, "minute": 16}
